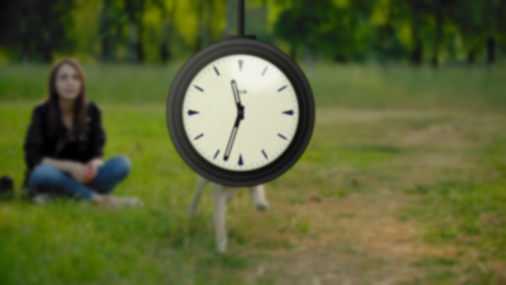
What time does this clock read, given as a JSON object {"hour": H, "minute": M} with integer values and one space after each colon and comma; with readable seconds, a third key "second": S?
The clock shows {"hour": 11, "minute": 33}
